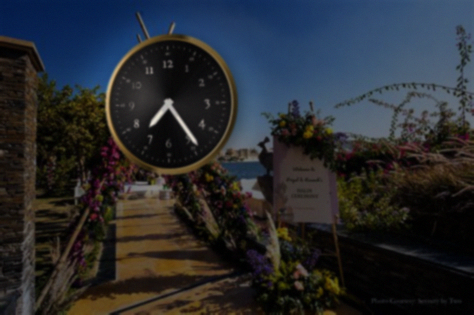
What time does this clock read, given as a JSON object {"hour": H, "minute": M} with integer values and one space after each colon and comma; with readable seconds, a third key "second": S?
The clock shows {"hour": 7, "minute": 24}
